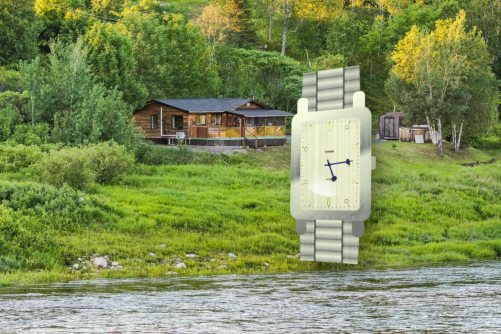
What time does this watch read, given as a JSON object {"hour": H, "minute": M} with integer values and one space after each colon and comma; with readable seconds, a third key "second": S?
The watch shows {"hour": 5, "minute": 14}
